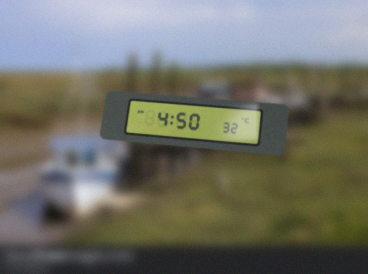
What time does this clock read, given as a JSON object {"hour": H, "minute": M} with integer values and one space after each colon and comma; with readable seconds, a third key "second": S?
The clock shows {"hour": 4, "minute": 50}
